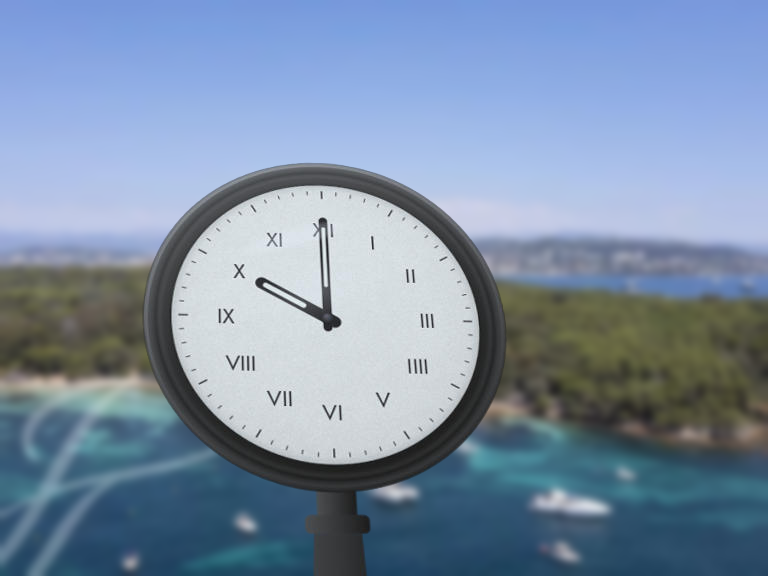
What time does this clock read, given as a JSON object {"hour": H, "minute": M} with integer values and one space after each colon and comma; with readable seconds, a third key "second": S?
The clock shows {"hour": 10, "minute": 0}
